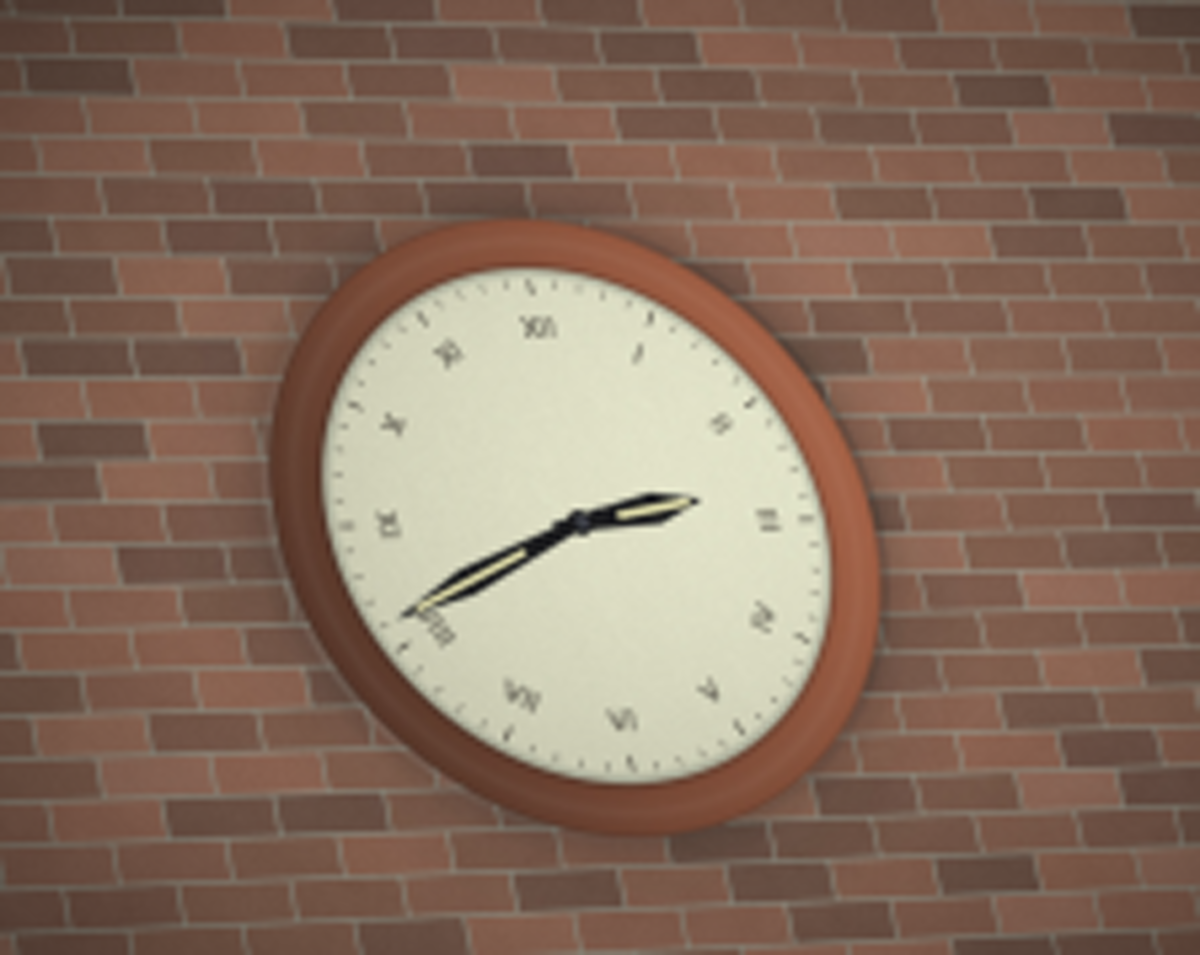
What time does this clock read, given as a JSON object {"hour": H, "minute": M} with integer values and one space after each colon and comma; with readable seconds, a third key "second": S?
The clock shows {"hour": 2, "minute": 41}
